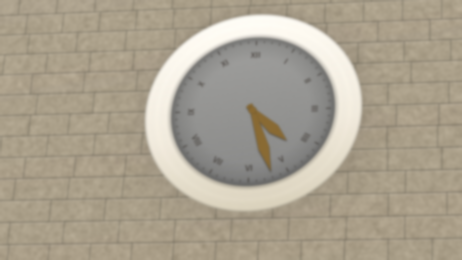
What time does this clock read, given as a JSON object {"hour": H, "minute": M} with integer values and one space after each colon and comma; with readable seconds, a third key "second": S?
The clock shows {"hour": 4, "minute": 27}
